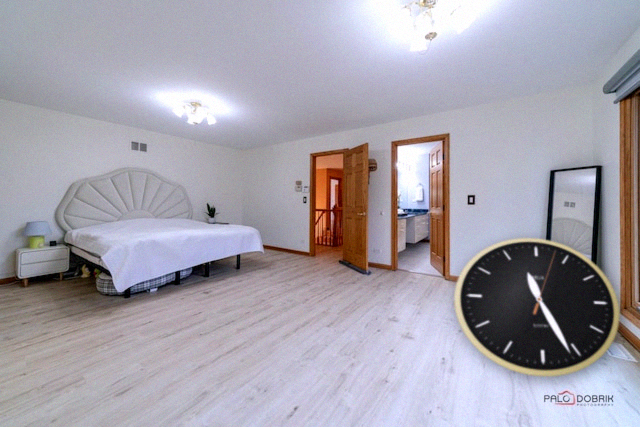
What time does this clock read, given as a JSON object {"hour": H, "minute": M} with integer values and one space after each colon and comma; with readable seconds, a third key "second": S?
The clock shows {"hour": 11, "minute": 26, "second": 3}
